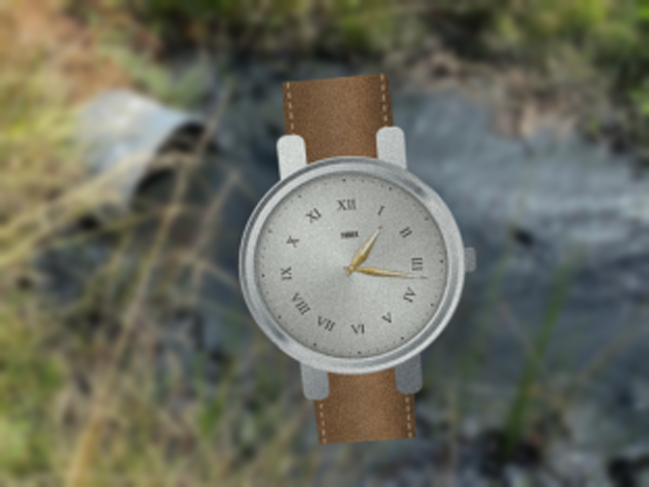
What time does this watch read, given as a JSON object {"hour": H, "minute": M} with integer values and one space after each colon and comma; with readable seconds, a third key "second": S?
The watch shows {"hour": 1, "minute": 17}
